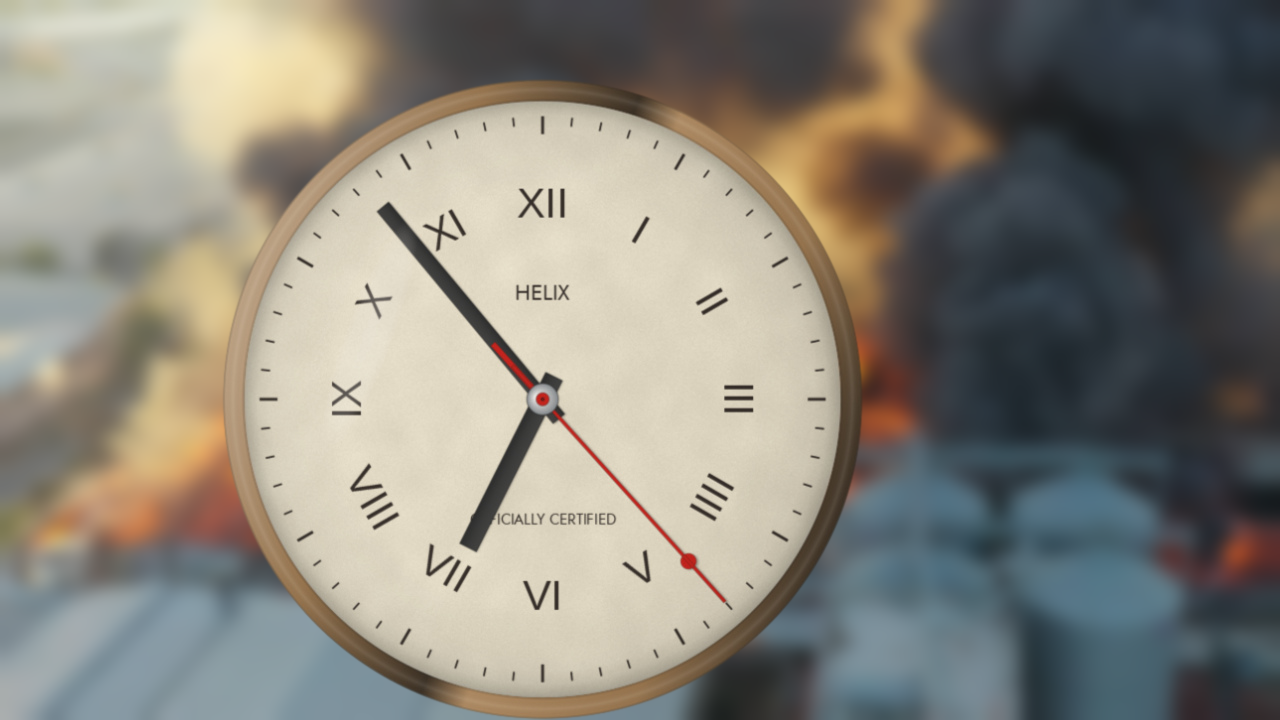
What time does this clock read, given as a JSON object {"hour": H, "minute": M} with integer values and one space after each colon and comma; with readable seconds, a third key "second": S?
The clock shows {"hour": 6, "minute": 53, "second": 23}
